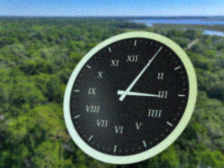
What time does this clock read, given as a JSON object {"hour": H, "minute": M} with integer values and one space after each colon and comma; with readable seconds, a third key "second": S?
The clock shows {"hour": 3, "minute": 5}
